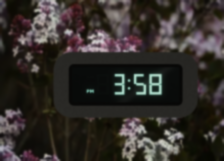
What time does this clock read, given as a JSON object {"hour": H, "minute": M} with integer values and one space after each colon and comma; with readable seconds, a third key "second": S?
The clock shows {"hour": 3, "minute": 58}
